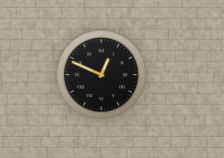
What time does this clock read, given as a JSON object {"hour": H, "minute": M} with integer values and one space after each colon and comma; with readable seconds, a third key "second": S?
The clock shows {"hour": 12, "minute": 49}
